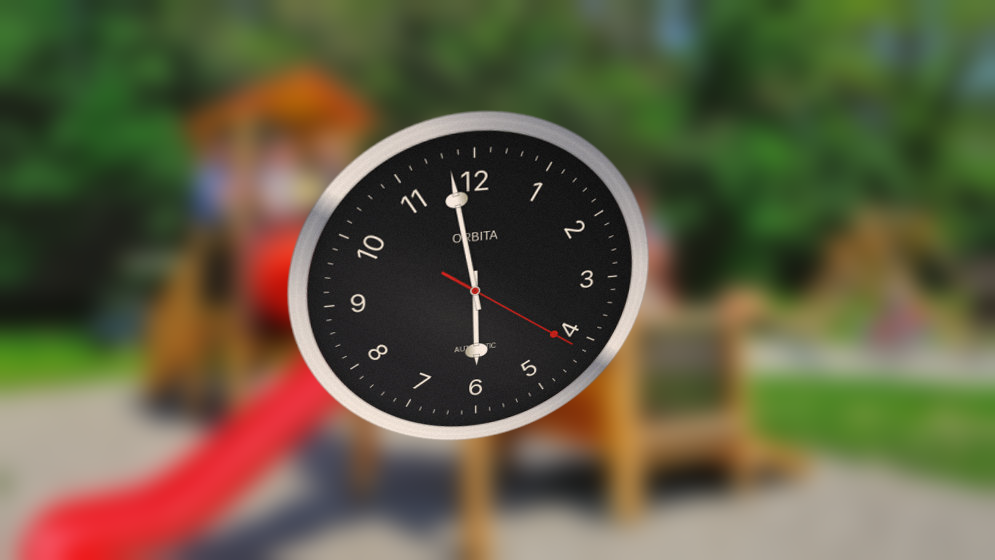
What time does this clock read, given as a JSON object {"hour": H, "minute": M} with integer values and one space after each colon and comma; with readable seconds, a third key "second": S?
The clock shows {"hour": 5, "minute": 58, "second": 21}
